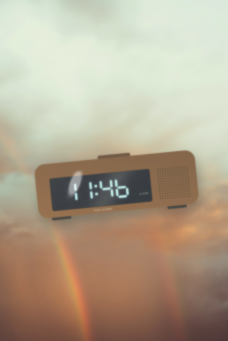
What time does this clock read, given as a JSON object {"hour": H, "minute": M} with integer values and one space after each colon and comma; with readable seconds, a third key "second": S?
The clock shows {"hour": 11, "minute": 46}
